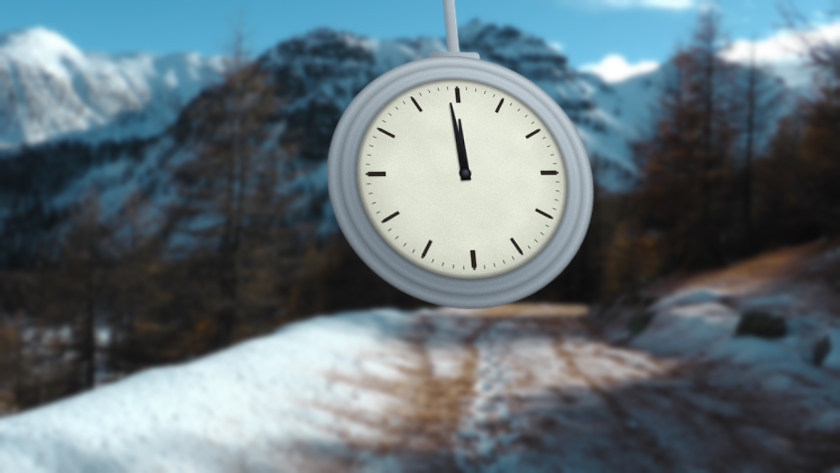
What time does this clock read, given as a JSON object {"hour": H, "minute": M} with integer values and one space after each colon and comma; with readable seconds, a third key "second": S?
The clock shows {"hour": 11, "minute": 59}
